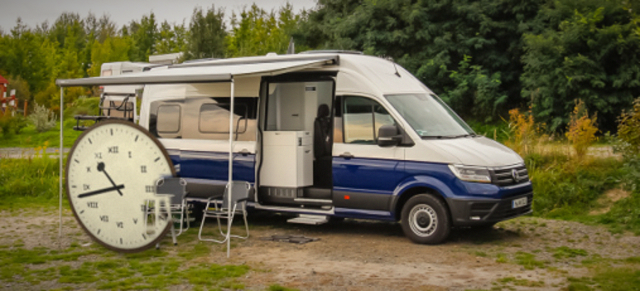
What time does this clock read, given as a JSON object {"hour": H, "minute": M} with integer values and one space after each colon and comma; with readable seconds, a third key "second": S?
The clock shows {"hour": 10, "minute": 43}
